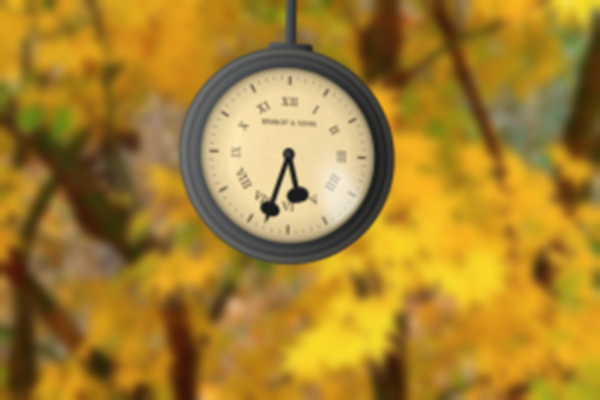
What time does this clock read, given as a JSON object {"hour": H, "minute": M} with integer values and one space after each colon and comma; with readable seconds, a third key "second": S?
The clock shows {"hour": 5, "minute": 33}
